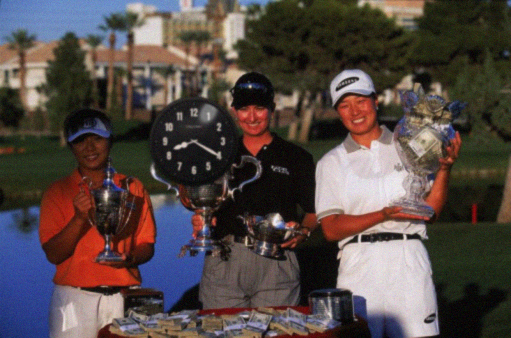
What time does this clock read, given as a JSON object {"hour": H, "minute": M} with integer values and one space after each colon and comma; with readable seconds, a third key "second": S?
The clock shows {"hour": 8, "minute": 20}
